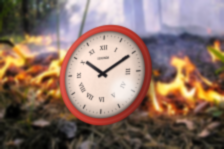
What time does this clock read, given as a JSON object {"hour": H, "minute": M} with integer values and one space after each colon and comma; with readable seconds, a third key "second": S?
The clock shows {"hour": 10, "minute": 10}
